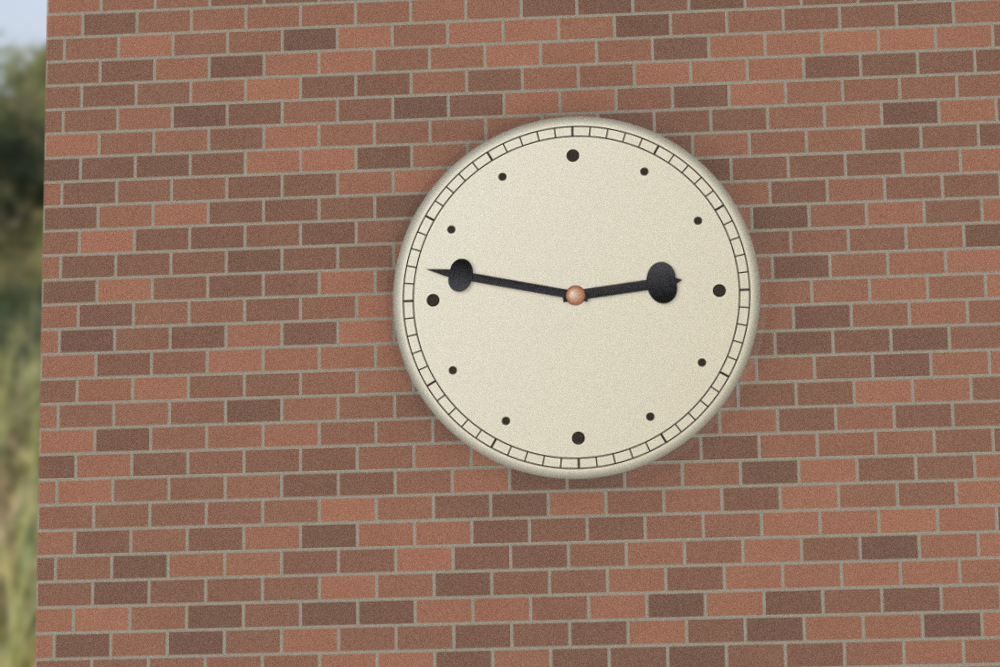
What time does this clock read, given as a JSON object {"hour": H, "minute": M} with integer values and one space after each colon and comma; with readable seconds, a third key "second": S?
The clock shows {"hour": 2, "minute": 47}
